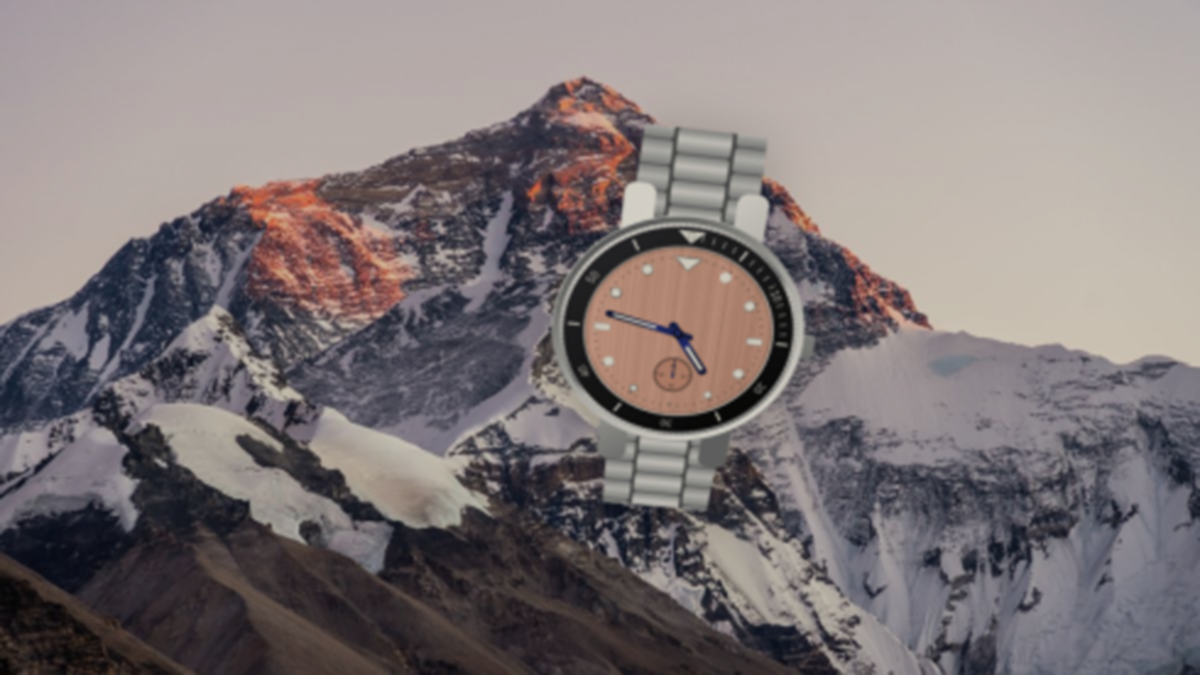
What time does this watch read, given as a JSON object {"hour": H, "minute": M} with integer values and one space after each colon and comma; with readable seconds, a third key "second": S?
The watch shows {"hour": 4, "minute": 47}
